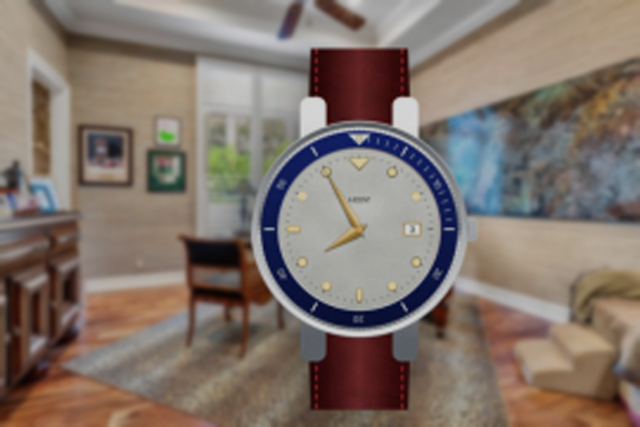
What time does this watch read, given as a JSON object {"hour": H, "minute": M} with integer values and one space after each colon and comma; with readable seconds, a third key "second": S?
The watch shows {"hour": 7, "minute": 55}
